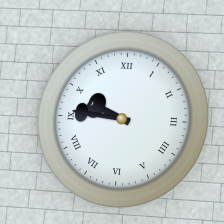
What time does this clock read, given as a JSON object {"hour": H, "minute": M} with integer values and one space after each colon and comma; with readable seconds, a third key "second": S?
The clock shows {"hour": 9, "minute": 46}
